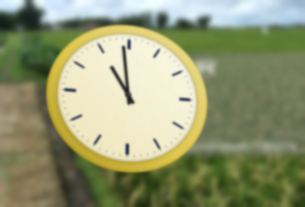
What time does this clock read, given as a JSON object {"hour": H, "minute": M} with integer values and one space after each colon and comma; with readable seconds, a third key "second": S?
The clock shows {"hour": 10, "minute": 59}
